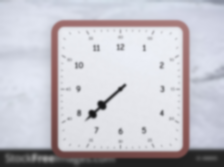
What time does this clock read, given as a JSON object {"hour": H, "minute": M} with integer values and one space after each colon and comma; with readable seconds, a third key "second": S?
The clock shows {"hour": 7, "minute": 38}
